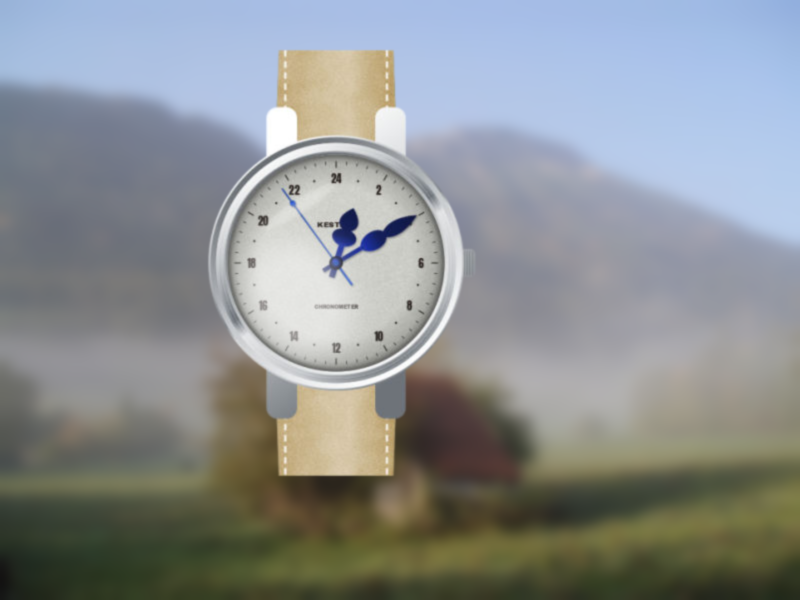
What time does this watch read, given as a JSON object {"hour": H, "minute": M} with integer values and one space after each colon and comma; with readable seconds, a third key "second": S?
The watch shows {"hour": 1, "minute": 9, "second": 54}
